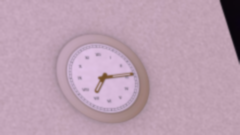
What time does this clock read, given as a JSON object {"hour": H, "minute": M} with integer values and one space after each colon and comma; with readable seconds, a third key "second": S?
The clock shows {"hour": 7, "minute": 14}
